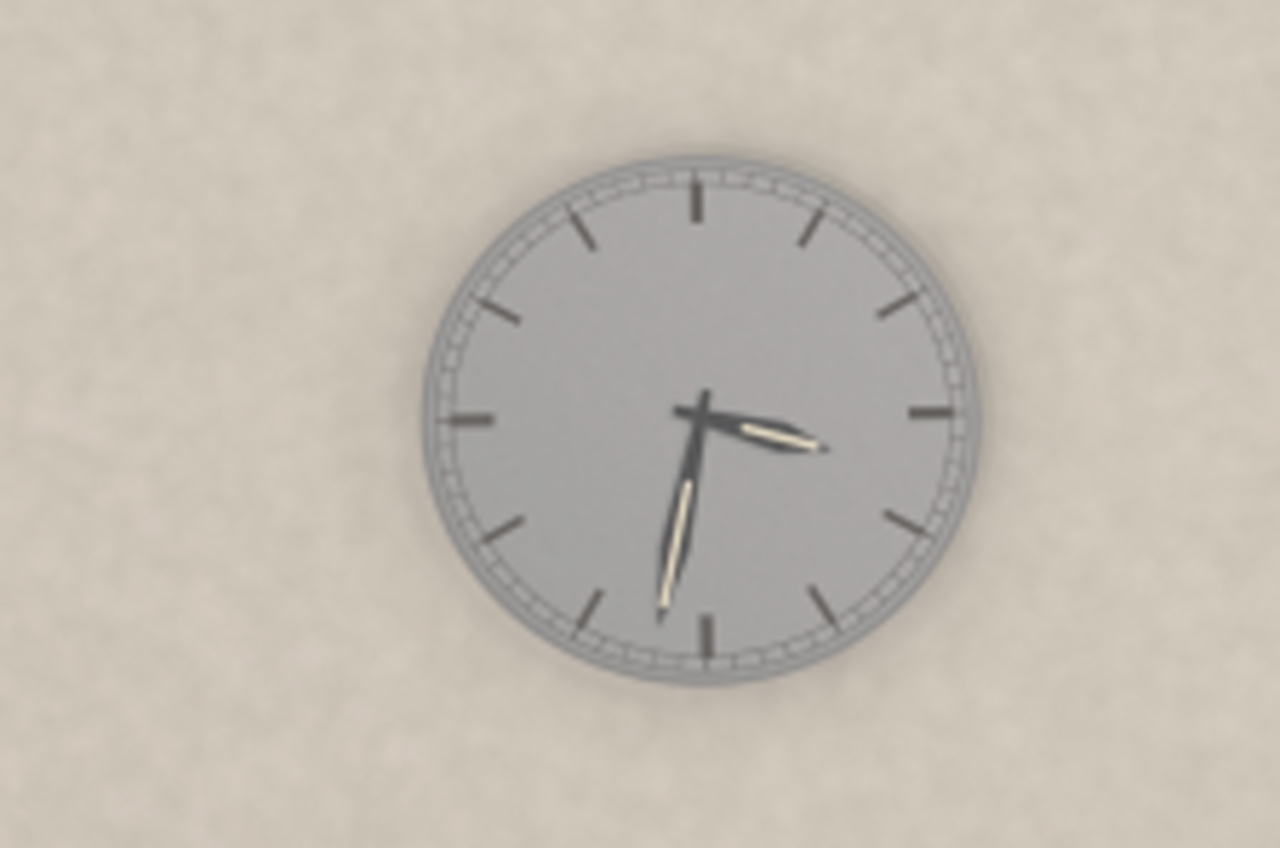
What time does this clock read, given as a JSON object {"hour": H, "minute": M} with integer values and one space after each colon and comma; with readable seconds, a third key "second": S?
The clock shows {"hour": 3, "minute": 32}
